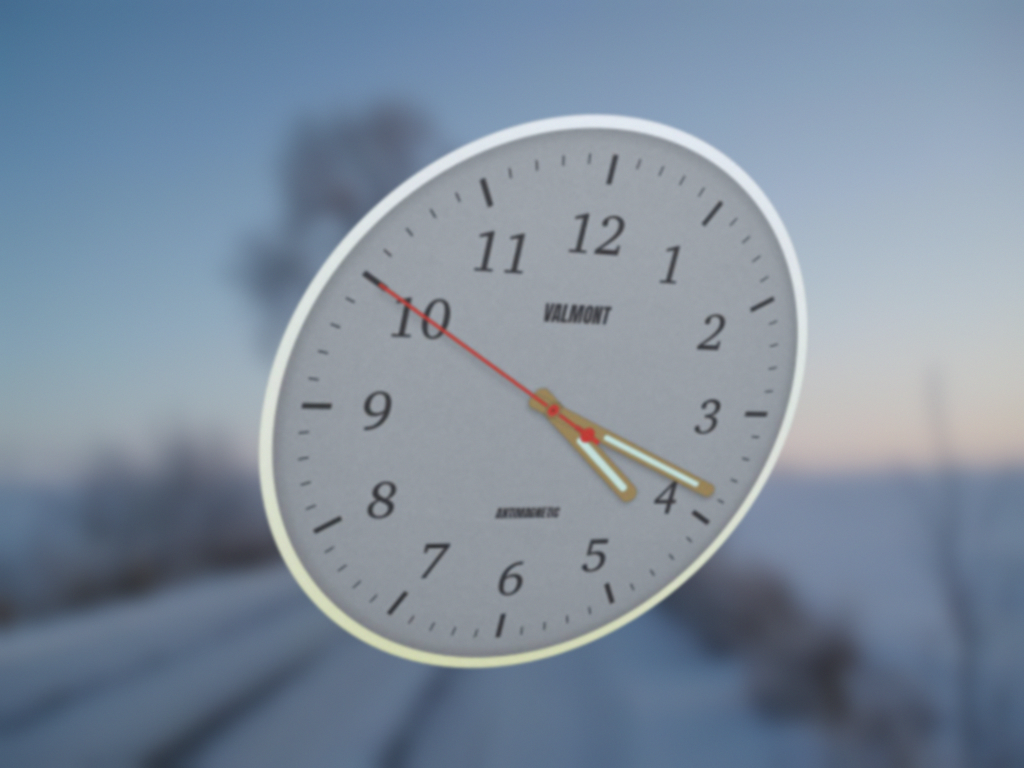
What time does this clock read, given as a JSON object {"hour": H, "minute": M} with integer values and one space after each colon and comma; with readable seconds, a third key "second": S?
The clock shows {"hour": 4, "minute": 18, "second": 50}
